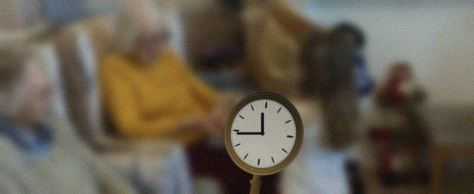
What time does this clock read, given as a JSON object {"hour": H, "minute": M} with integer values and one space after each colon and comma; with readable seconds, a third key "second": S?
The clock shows {"hour": 11, "minute": 44}
